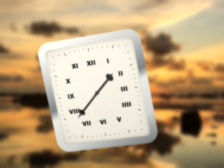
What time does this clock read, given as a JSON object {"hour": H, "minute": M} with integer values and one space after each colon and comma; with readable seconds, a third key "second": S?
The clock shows {"hour": 1, "minute": 38}
